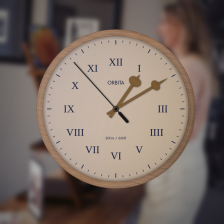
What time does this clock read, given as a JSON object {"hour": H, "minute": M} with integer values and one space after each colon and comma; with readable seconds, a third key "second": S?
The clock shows {"hour": 1, "minute": 9, "second": 53}
